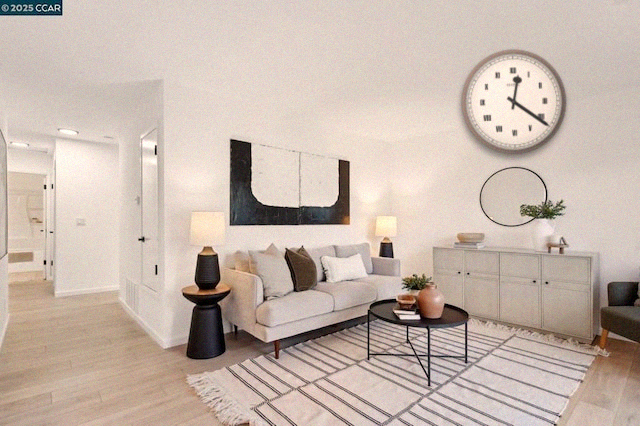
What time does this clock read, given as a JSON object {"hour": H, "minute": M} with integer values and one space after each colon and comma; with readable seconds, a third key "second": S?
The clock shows {"hour": 12, "minute": 21}
